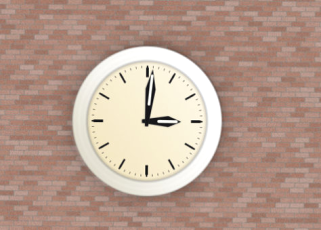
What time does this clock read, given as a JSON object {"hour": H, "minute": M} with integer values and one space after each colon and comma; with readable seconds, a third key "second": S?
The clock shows {"hour": 3, "minute": 1}
